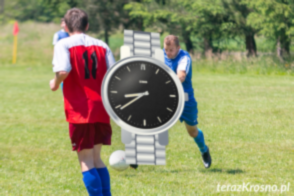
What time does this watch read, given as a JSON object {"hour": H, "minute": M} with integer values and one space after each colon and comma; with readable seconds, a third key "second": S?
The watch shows {"hour": 8, "minute": 39}
